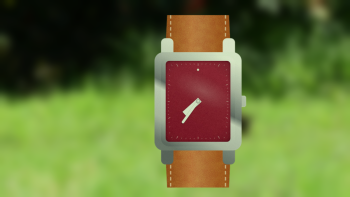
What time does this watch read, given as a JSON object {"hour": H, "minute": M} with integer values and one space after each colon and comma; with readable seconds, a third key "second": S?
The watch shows {"hour": 7, "minute": 36}
